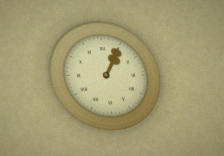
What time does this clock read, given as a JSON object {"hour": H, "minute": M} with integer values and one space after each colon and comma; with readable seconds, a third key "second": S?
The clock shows {"hour": 1, "minute": 5}
